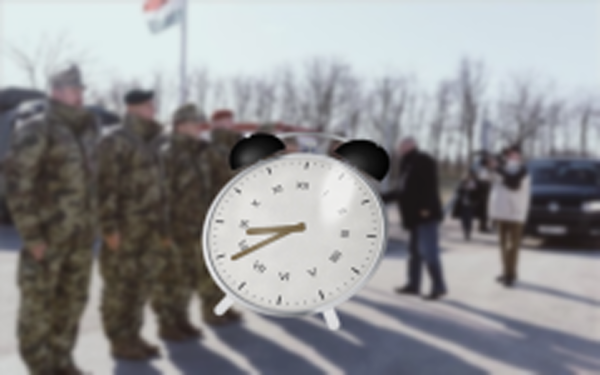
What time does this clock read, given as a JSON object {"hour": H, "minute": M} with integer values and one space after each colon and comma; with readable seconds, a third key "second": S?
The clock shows {"hour": 8, "minute": 39}
